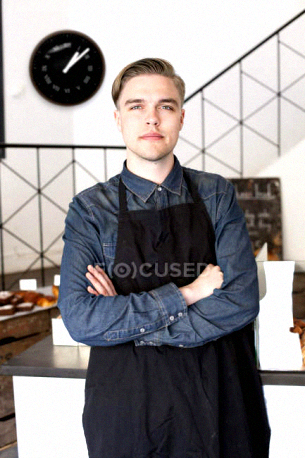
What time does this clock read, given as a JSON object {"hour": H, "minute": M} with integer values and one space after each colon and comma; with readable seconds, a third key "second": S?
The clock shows {"hour": 1, "minute": 8}
